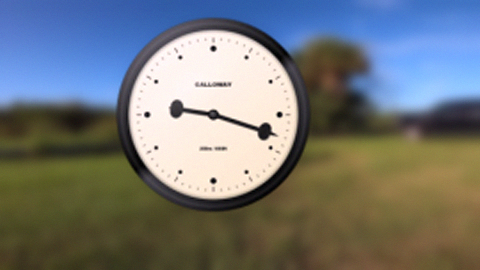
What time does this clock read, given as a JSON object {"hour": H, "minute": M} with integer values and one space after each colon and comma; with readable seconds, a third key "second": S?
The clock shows {"hour": 9, "minute": 18}
